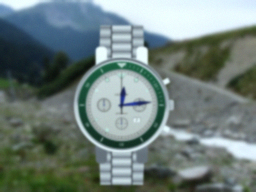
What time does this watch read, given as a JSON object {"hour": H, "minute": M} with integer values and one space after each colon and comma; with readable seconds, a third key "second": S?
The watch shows {"hour": 12, "minute": 14}
